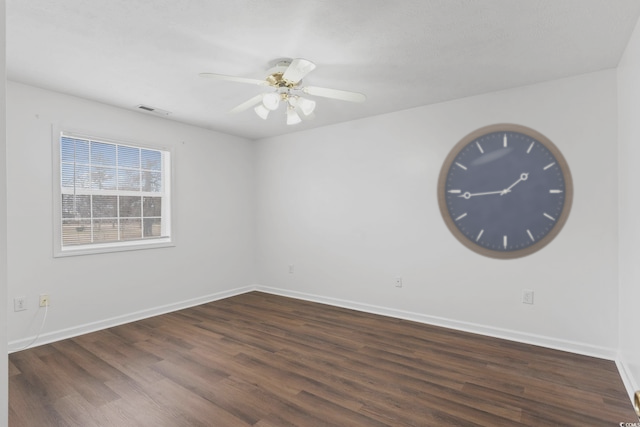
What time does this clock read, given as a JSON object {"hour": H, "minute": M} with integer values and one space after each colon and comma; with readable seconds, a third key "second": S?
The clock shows {"hour": 1, "minute": 44}
